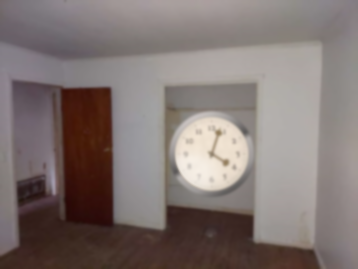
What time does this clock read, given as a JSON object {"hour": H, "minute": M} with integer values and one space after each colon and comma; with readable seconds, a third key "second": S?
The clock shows {"hour": 4, "minute": 3}
